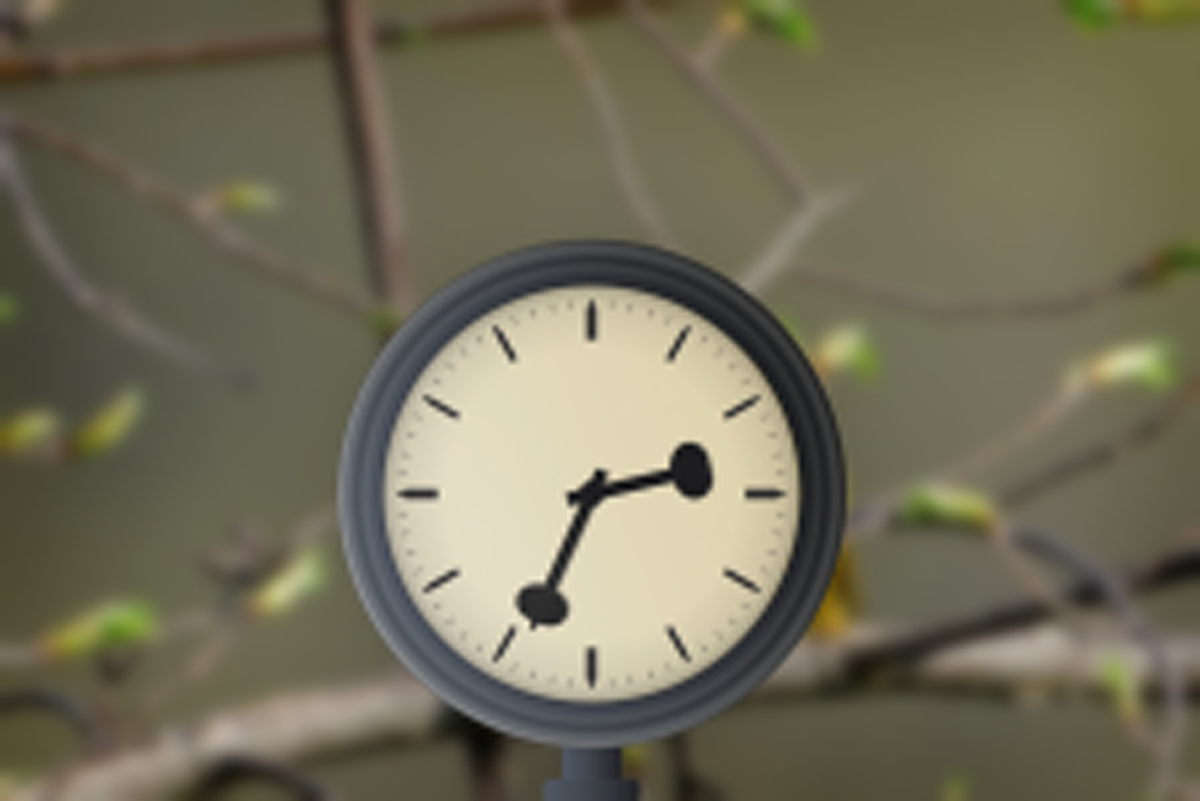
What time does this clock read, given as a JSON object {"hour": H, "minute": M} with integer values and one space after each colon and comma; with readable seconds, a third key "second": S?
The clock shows {"hour": 2, "minute": 34}
